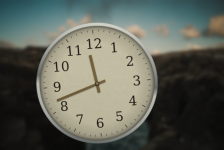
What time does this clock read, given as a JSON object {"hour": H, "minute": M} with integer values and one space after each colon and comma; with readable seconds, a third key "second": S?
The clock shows {"hour": 11, "minute": 42}
